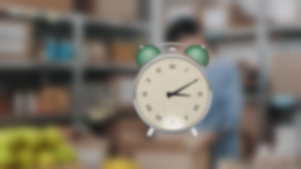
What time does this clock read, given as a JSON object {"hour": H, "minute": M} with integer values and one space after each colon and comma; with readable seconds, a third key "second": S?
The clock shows {"hour": 3, "minute": 10}
